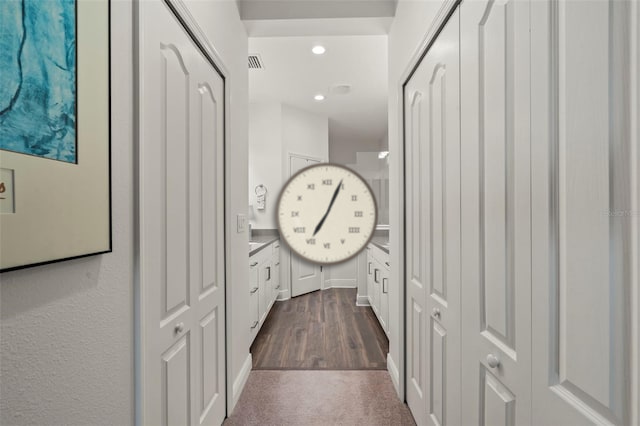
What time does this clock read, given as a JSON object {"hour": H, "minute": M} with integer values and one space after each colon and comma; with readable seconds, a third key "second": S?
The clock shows {"hour": 7, "minute": 4}
